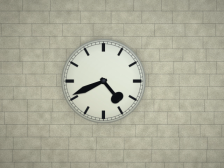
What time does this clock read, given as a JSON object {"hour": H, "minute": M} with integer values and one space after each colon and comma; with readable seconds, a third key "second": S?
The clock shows {"hour": 4, "minute": 41}
